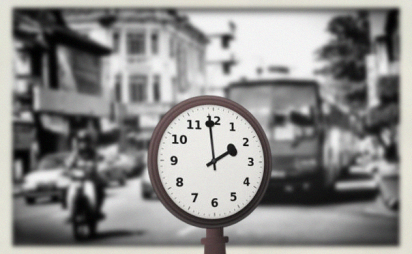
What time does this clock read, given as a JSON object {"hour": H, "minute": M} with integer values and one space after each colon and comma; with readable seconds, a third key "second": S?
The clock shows {"hour": 1, "minute": 59}
